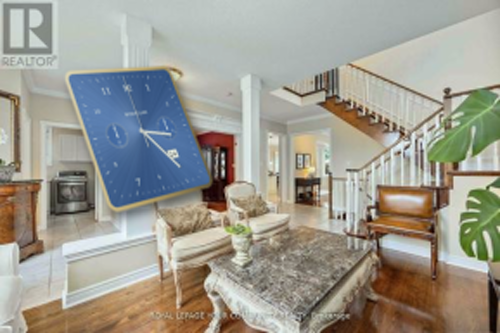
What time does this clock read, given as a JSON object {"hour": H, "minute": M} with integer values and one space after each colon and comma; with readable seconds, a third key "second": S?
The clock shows {"hour": 3, "minute": 24}
